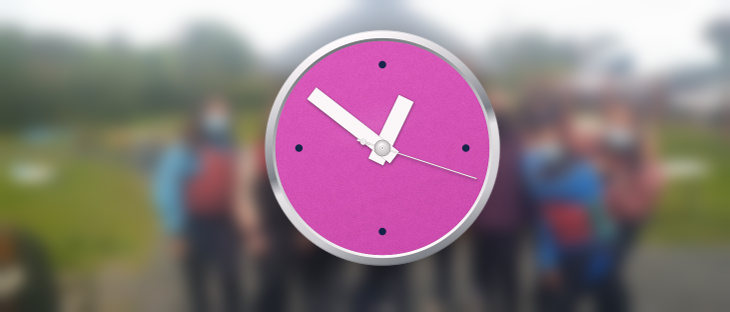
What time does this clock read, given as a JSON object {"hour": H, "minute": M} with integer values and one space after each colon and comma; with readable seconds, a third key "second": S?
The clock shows {"hour": 12, "minute": 51, "second": 18}
